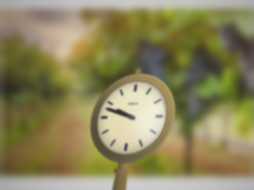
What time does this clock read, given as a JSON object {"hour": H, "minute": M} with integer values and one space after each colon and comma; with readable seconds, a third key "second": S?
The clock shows {"hour": 9, "minute": 48}
